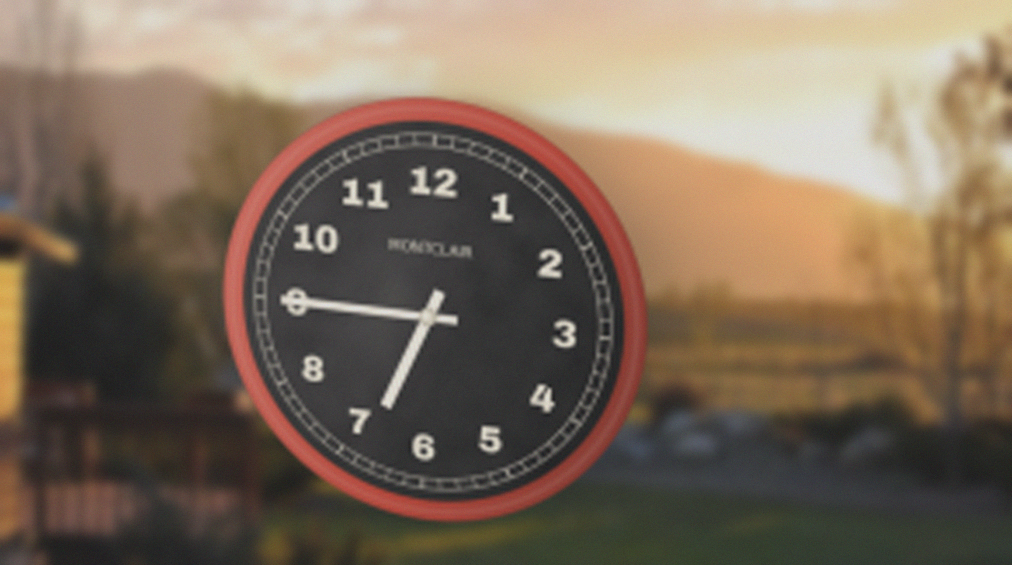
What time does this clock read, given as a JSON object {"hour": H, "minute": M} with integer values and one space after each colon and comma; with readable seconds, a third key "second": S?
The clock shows {"hour": 6, "minute": 45}
